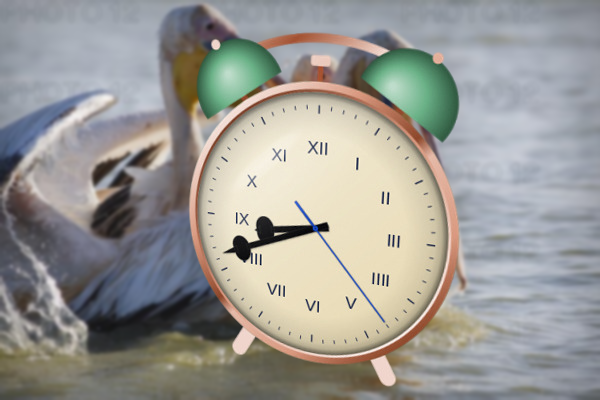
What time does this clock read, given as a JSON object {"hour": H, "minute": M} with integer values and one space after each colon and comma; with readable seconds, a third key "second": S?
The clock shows {"hour": 8, "minute": 41, "second": 23}
